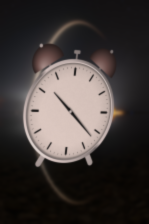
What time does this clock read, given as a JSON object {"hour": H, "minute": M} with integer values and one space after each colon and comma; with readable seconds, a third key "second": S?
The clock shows {"hour": 10, "minute": 22}
